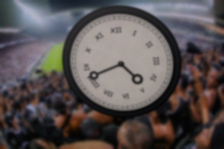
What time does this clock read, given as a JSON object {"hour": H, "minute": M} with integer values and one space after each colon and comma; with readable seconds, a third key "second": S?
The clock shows {"hour": 4, "minute": 42}
